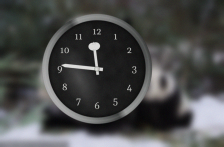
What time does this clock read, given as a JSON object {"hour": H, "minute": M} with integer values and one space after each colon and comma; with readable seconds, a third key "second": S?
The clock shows {"hour": 11, "minute": 46}
